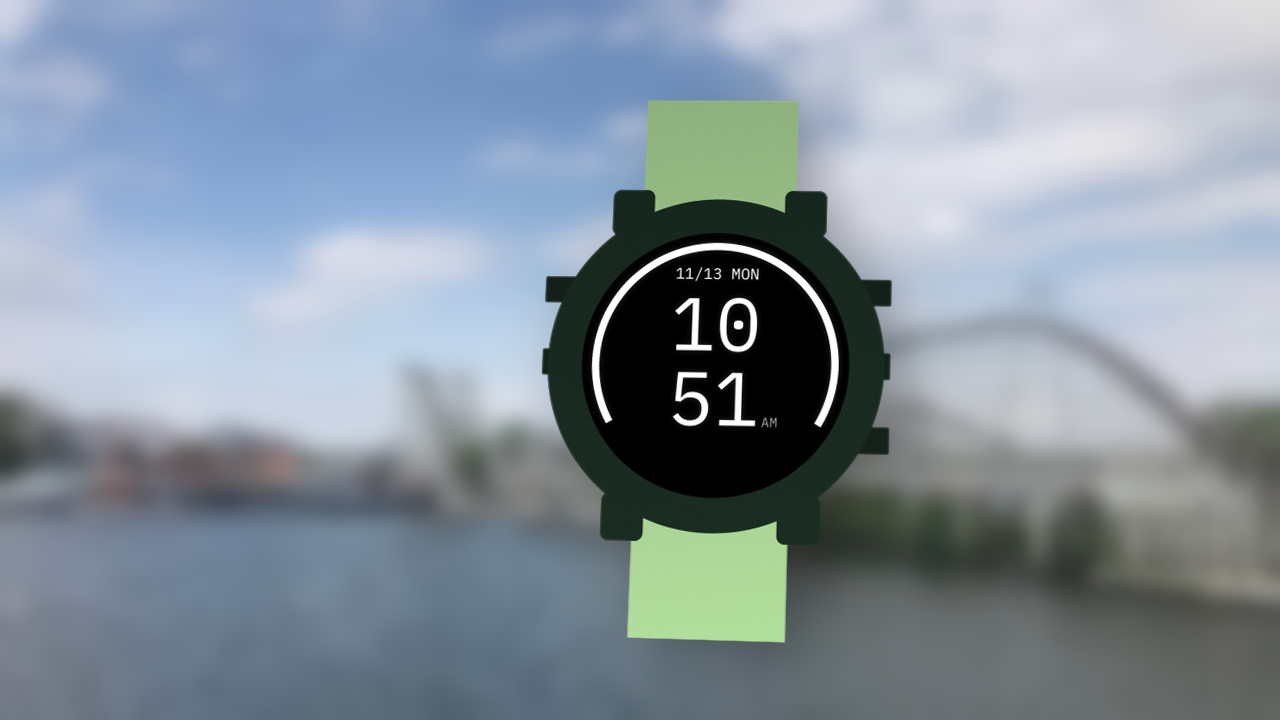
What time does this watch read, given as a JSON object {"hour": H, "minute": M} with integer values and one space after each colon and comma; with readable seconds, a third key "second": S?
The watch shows {"hour": 10, "minute": 51}
